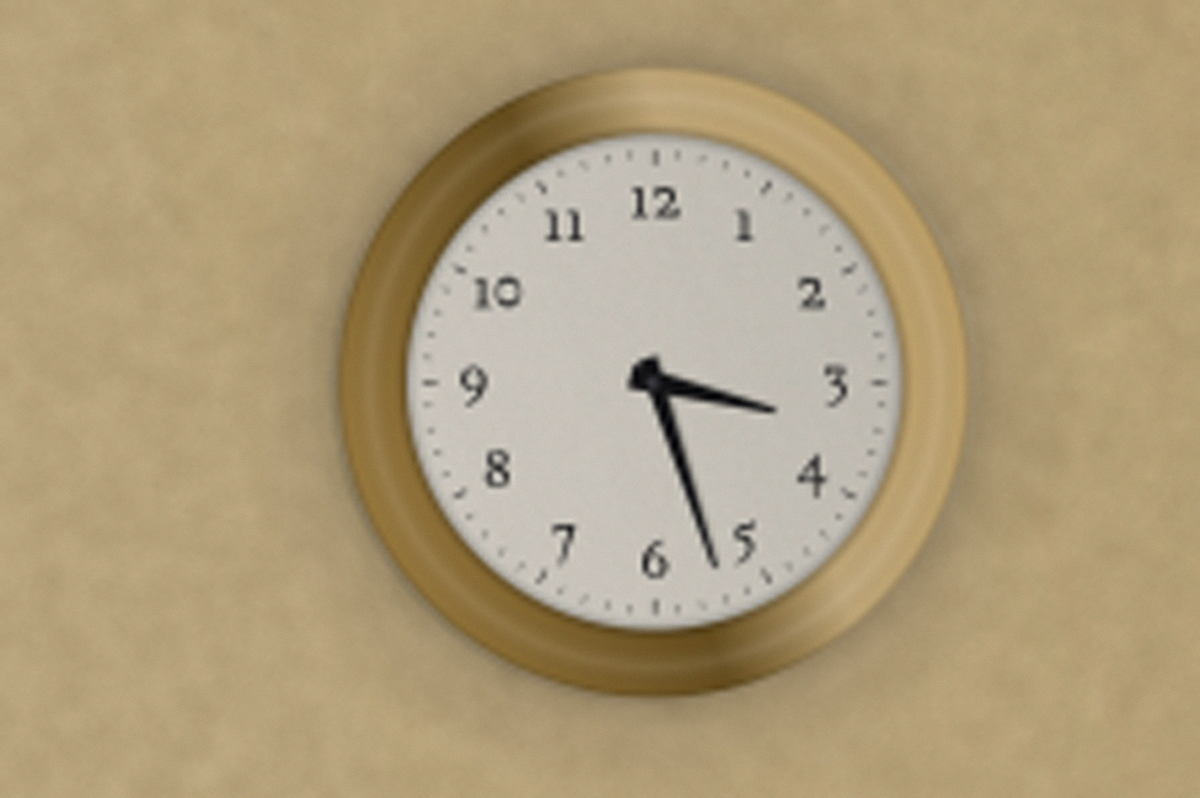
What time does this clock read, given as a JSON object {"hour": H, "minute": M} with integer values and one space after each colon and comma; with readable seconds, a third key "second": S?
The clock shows {"hour": 3, "minute": 27}
